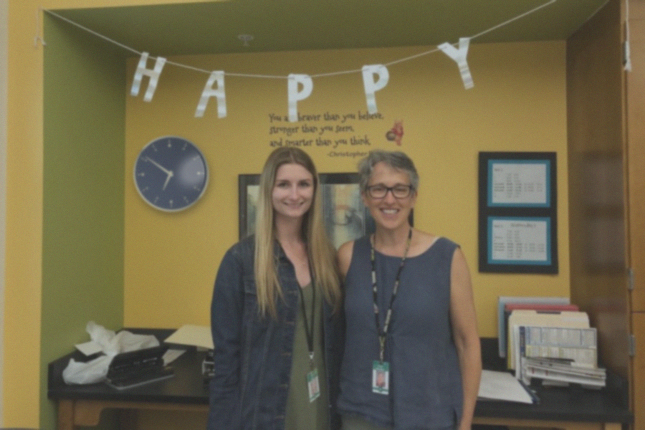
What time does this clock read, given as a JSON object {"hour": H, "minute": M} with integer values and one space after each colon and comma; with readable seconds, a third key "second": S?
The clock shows {"hour": 6, "minute": 51}
